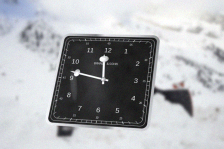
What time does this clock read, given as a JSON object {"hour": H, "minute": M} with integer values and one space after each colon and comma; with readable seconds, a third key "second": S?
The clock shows {"hour": 11, "minute": 47}
